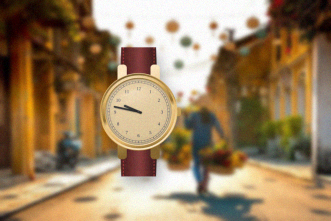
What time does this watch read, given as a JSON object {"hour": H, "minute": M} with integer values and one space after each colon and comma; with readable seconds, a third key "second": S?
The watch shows {"hour": 9, "minute": 47}
